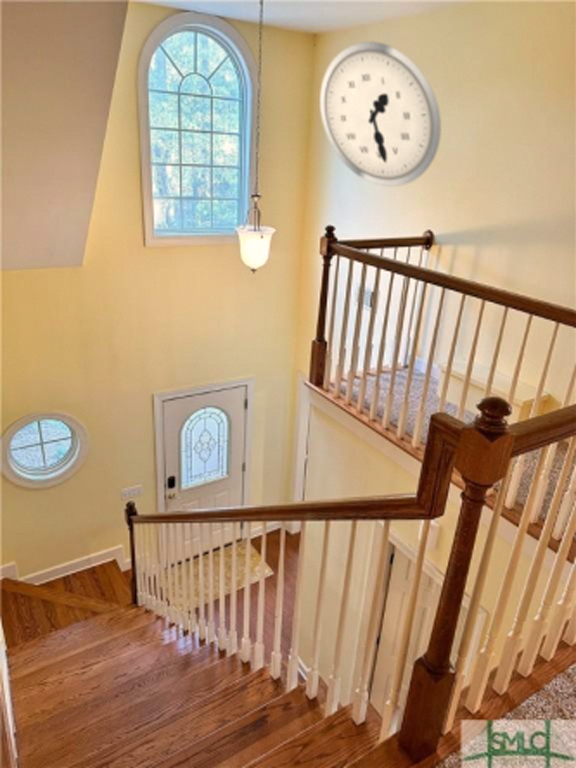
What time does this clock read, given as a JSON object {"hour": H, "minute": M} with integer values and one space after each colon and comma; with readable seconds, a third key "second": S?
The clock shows {"hour": 1, "minute": 29}
